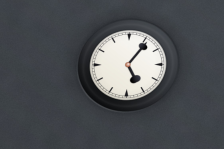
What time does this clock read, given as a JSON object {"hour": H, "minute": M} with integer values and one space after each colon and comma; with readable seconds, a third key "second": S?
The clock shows {"hour": 5, "minute": 6}
